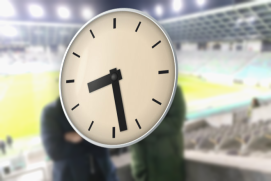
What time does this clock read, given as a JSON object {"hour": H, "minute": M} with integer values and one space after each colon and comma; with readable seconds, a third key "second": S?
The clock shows {"hour": 8, "minute": 28}
